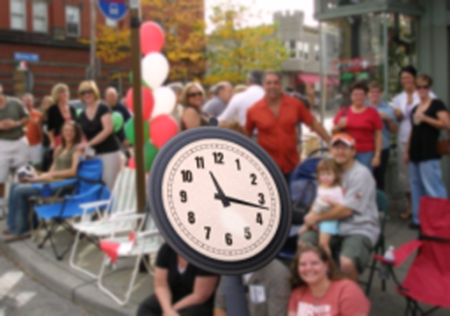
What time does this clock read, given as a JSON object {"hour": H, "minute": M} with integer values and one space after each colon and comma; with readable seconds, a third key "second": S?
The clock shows {"hour": 11, "minute": 17}
